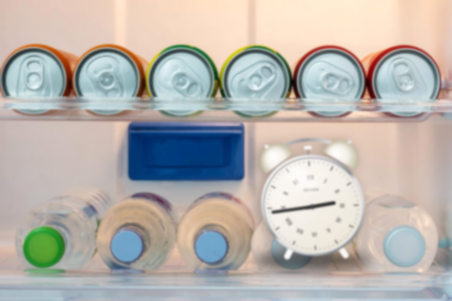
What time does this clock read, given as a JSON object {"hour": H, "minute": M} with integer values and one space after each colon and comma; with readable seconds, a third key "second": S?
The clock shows {"hour": 2, "minute": 44}
